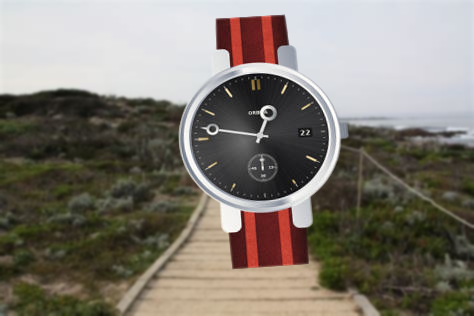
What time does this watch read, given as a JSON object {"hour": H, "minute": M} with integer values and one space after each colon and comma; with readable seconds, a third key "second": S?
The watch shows {"hour": 12, "minute": 47}
